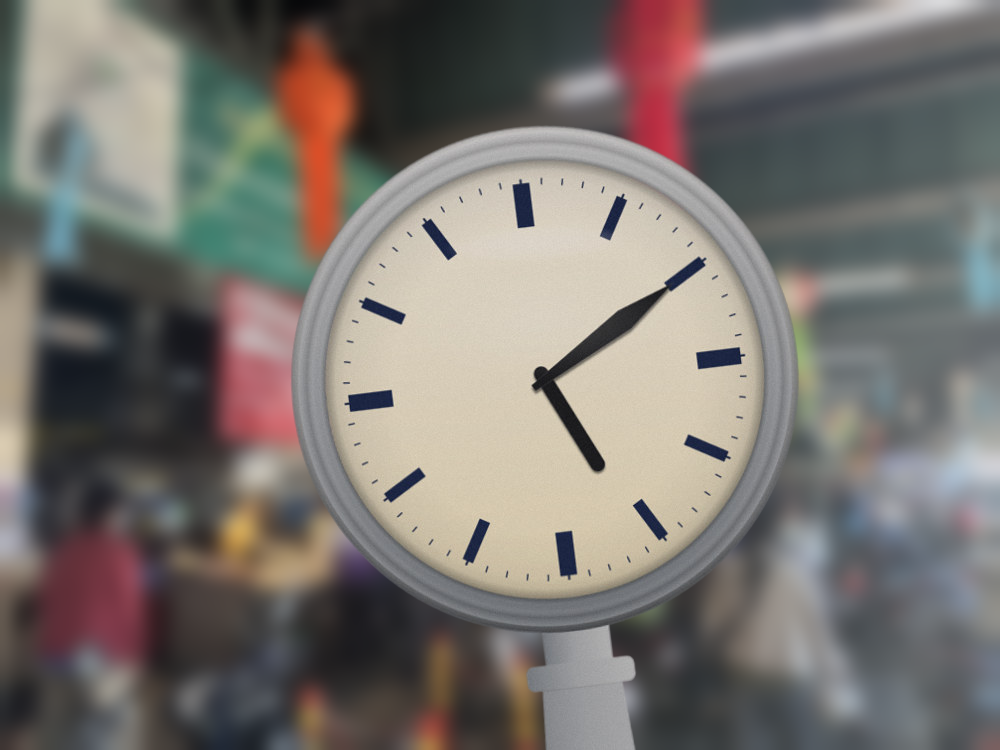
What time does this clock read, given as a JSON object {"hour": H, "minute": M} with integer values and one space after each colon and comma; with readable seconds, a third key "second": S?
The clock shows {"hour": 5, "minute": 10}
